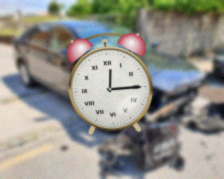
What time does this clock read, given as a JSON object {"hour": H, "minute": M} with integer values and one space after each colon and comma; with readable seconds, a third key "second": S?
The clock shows {"hour": 12, "minute": 15}
